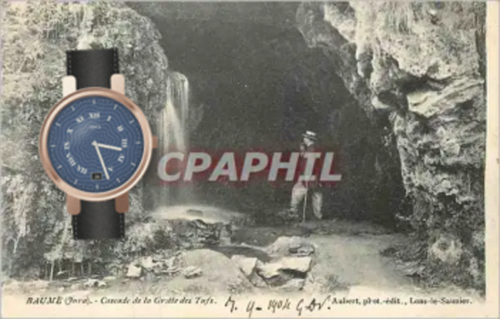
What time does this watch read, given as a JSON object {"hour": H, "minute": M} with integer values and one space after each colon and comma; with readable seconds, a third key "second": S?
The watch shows {"hour": 3, "minute": 27}
